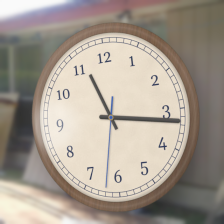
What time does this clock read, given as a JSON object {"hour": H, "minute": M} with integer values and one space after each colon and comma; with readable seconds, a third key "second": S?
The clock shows {"hour": 11, "minute": 16, "second": 32}
